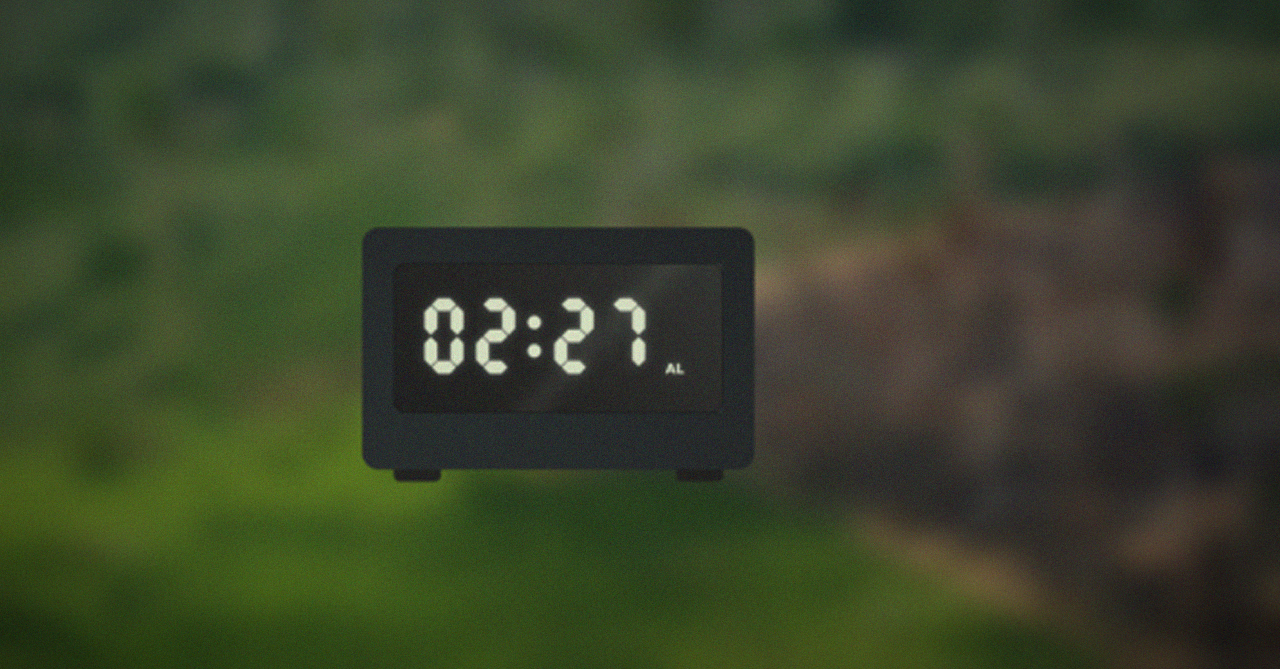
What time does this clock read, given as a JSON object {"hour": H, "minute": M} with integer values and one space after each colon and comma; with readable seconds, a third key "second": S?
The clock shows {"hour": 2, "minute": 27}
